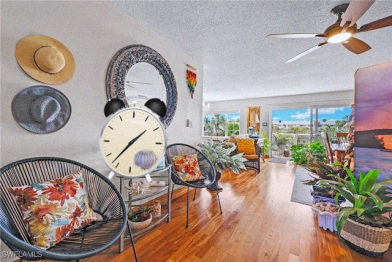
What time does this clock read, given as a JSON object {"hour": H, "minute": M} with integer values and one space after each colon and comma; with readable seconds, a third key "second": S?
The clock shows {"hour": 1, "minute": 37}
